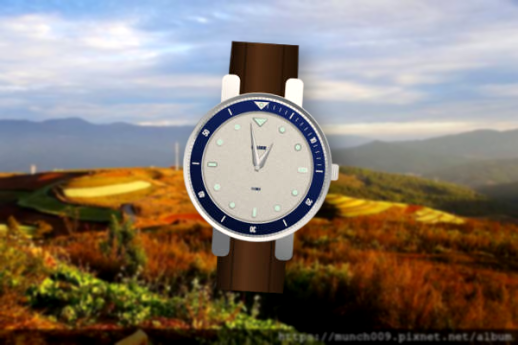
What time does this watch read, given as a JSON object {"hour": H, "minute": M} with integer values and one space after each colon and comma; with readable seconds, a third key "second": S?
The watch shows {"hour": 12, "minute": 58}
